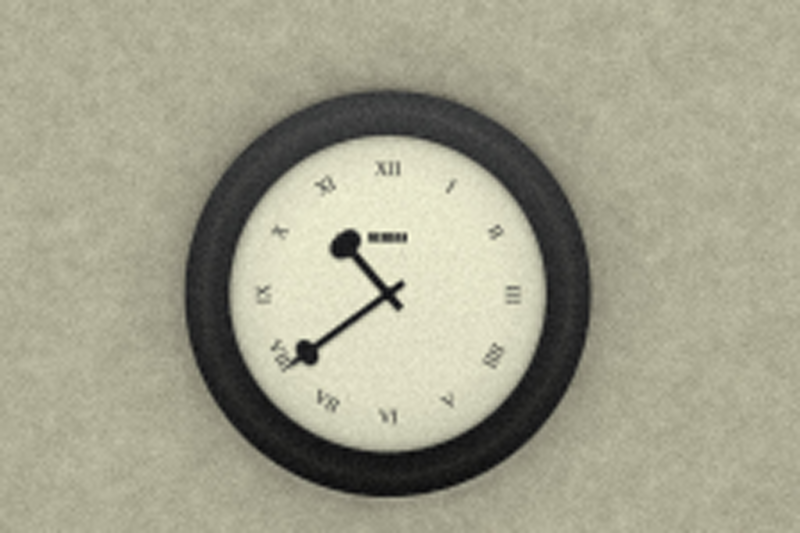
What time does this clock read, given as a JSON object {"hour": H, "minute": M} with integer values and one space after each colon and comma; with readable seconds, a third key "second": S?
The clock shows {"hour": 10, "minute": 39}
